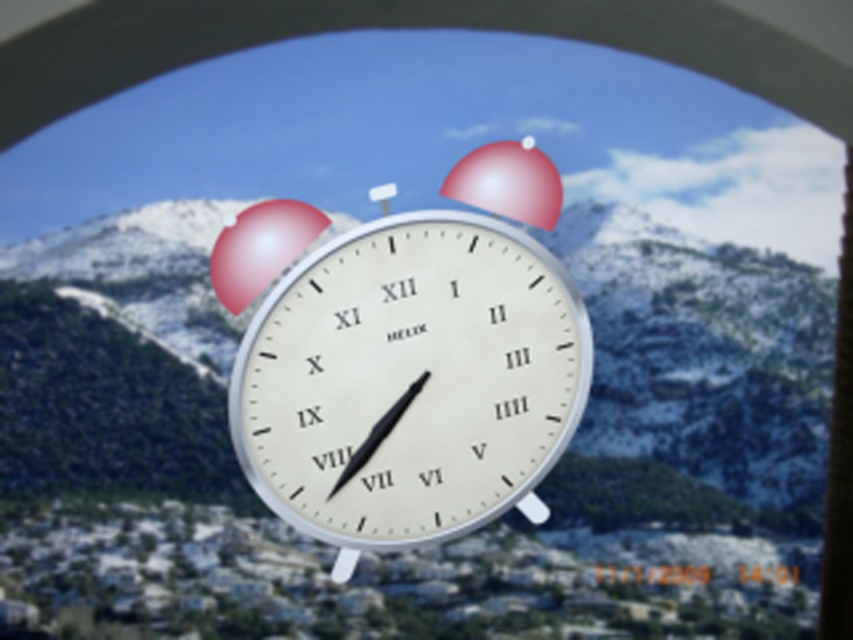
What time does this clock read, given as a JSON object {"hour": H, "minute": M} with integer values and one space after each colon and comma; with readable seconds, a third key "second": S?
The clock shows {"hour": 7, "minute": 38}
